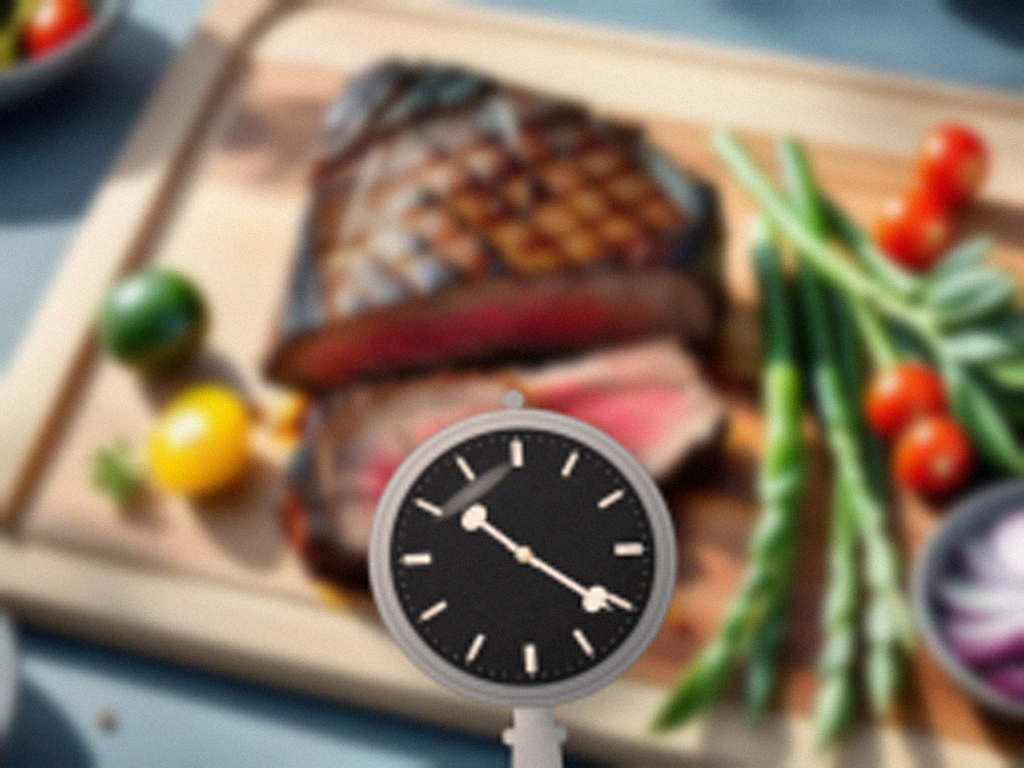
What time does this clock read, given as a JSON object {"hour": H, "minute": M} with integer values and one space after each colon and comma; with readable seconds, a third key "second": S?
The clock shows {"hour": 10, "minute": 21}
